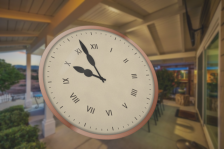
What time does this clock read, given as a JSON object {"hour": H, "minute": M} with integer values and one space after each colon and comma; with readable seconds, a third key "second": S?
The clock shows {"hour": 9, "minute": 57}
